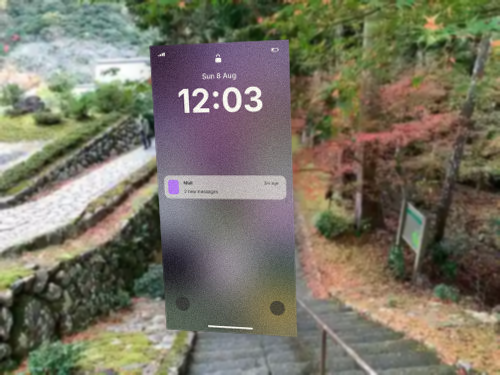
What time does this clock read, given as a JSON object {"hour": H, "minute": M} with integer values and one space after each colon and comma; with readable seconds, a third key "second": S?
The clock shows {"hour": 12, "minute": 3}
